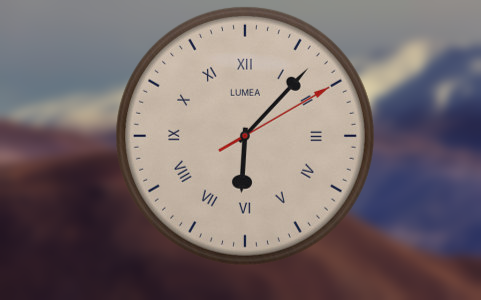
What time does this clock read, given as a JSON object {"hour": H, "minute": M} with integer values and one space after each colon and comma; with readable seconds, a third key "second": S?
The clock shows {"hour": 6, "minute": 7, "second": 10}
